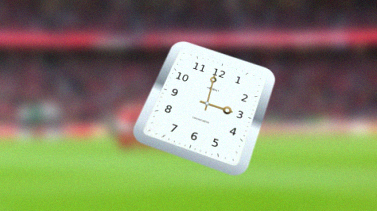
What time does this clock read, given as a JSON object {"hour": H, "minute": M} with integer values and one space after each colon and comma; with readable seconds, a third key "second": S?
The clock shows {"hour": 2, "minute": 59}
